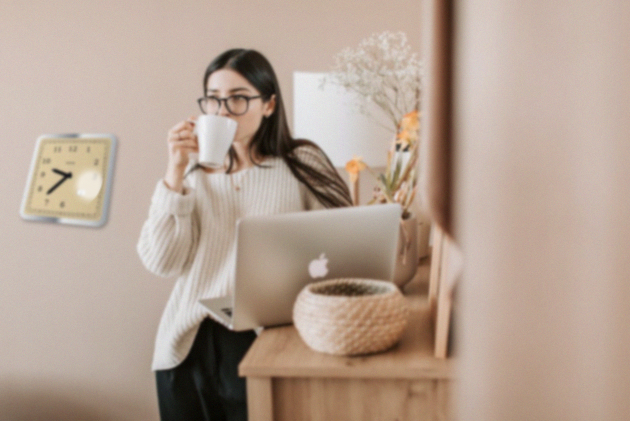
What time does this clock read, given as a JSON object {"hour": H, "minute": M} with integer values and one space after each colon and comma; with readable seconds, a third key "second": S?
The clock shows {"hour": 9, "minute": 37}
